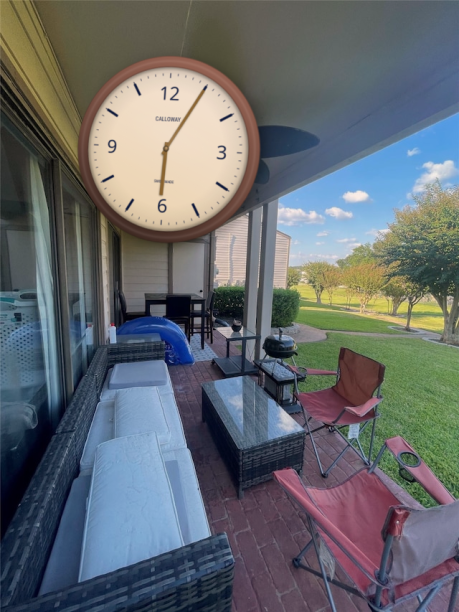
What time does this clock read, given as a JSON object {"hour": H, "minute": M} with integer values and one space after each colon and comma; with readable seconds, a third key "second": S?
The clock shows {"hour": 6, "minute": 5}
